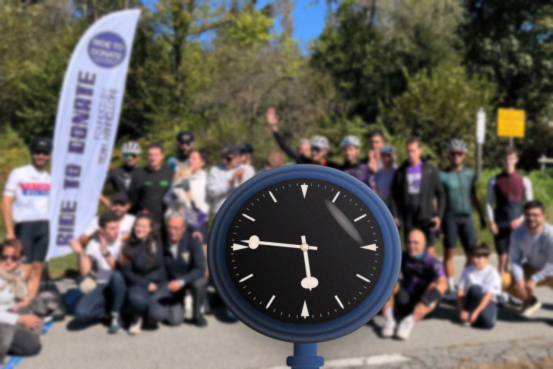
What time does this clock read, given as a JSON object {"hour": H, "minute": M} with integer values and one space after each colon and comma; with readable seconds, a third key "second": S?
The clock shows {"hour": 5, "minute": 46}
